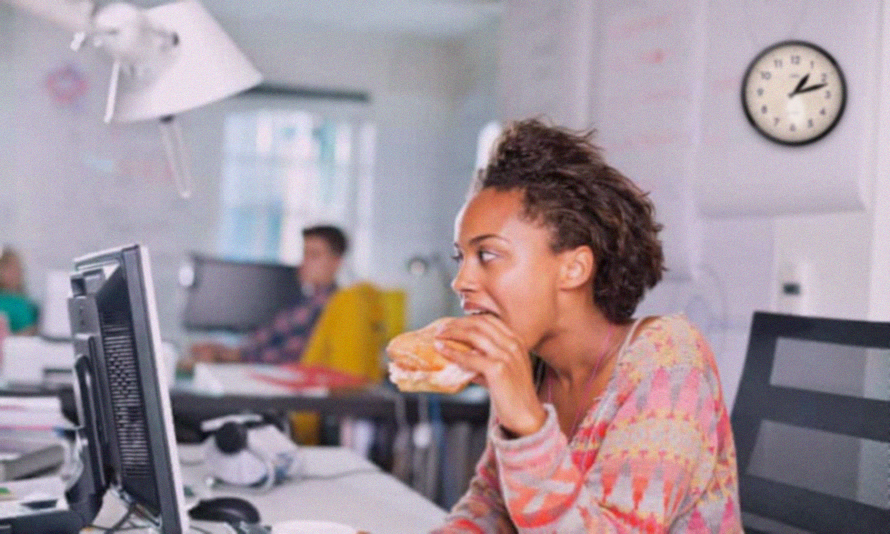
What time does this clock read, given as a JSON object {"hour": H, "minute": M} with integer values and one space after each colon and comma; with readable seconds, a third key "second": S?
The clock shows {"hour": 1, "minute": 12}
